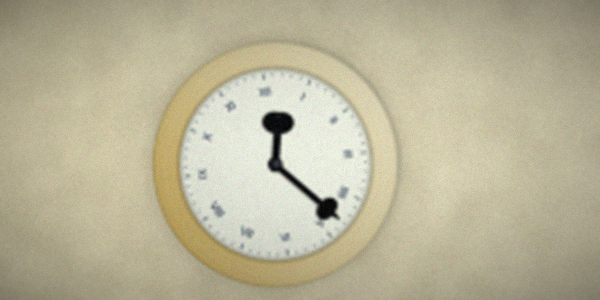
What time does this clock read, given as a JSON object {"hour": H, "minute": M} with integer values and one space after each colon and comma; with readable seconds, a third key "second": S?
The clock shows {"hour": 12, "minute": 23}
